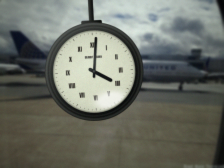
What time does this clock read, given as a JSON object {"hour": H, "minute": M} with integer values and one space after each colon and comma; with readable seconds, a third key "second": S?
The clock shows {"hour": 4, "minute": 1}
